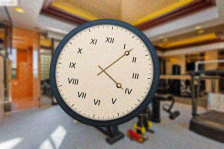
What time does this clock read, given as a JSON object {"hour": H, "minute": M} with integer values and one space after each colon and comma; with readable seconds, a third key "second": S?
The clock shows {"hour": 4, "minute": 7}
